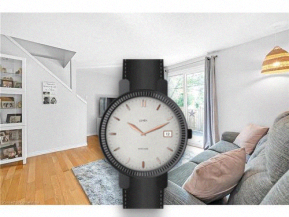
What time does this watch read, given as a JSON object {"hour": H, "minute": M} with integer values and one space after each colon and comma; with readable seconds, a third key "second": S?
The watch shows {"hour": 10, "minute": 11}
